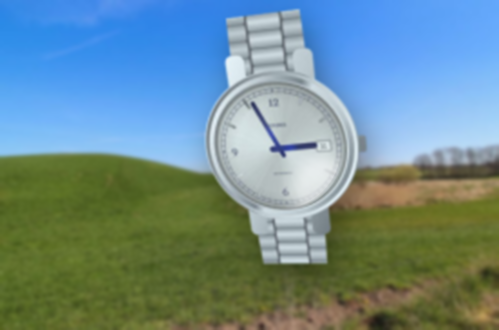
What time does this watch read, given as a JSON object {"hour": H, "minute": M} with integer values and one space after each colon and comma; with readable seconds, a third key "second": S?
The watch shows {"hour": 2, "minute": 56}
